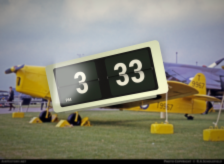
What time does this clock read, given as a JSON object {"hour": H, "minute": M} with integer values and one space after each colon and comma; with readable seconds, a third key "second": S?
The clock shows {"hour": 3, "minute": 33}
